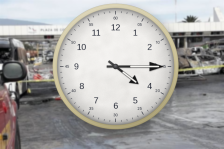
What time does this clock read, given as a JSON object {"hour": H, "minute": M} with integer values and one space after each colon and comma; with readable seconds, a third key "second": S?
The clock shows {"hour": 4, "minute": 15}
